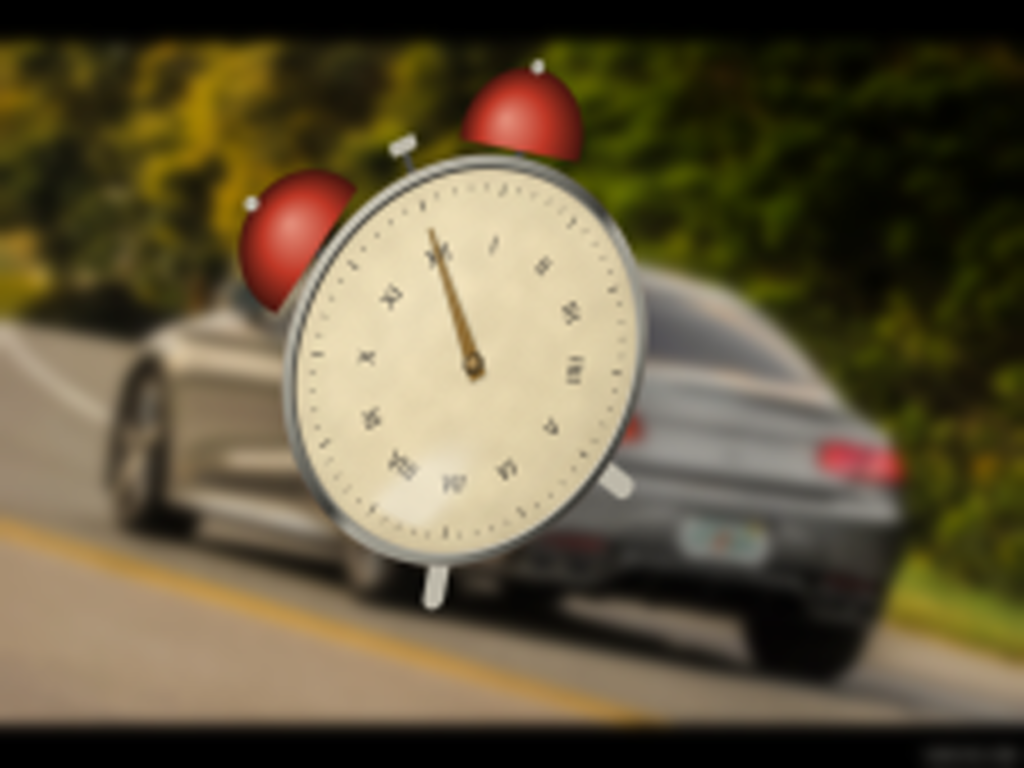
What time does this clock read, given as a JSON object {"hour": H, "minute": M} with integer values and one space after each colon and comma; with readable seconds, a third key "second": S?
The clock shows {"hour": 12, "minute": 0}
